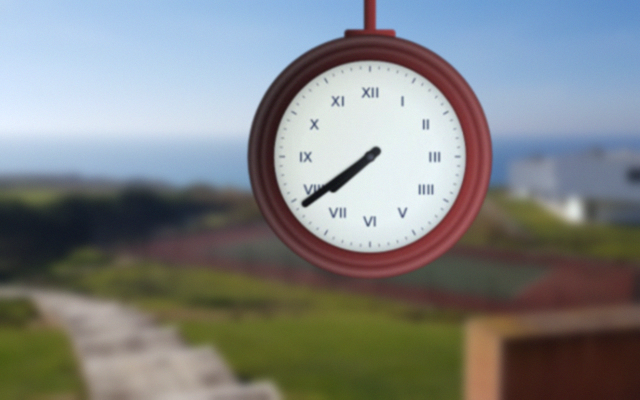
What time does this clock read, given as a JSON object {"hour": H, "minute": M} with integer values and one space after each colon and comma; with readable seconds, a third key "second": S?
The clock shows {"hour": 7, "minute": 39}
